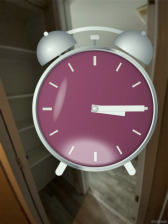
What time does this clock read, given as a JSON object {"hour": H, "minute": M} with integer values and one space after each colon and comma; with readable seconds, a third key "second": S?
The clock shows {"hour": 3, "minute": 15}
